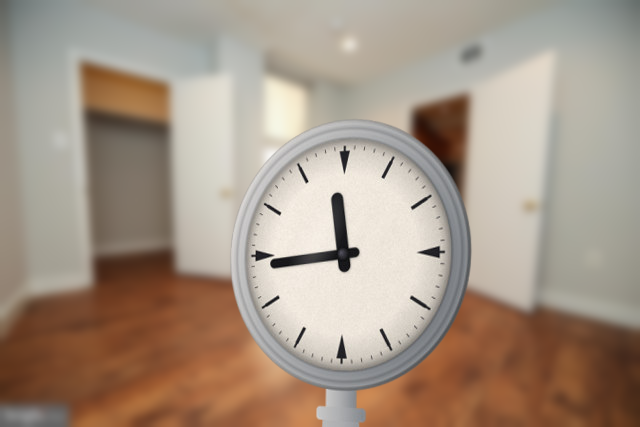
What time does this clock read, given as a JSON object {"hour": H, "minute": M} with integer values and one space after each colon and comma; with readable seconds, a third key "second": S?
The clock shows {"hour": 11, "minute": 44}
